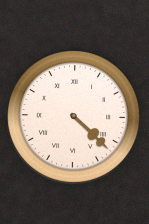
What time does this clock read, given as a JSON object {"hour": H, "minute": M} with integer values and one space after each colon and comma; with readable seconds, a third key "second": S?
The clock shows {"hour": 4, "minute": 22}
